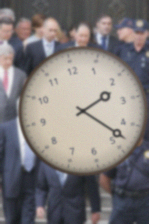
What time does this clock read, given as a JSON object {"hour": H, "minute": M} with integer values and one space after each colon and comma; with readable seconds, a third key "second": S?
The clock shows {"hour": 2, "minute": 23}
